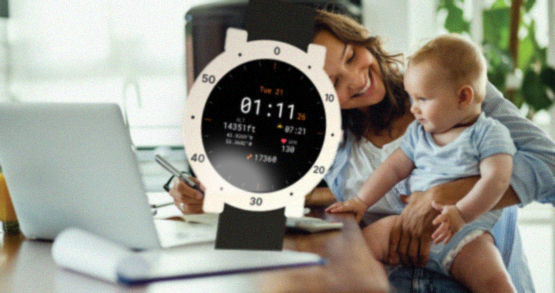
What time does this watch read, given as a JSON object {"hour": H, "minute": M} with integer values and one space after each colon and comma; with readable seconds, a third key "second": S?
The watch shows {"hour": 1, "minute": 11}
